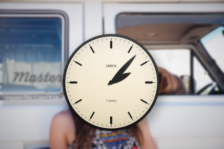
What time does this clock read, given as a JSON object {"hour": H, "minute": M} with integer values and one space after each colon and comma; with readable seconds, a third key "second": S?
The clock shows {"hour": 2, "minute": 7}
